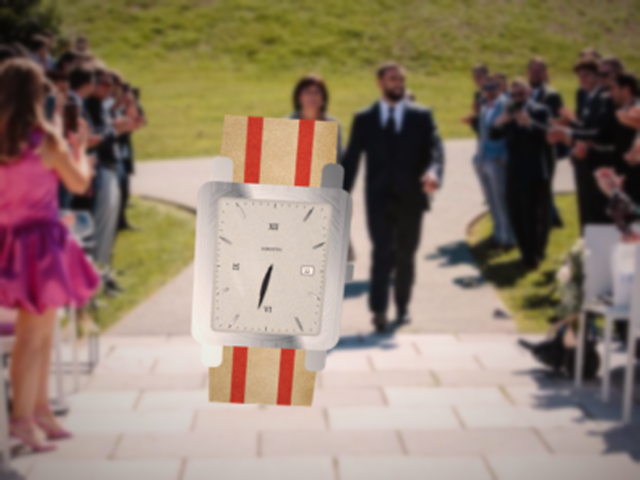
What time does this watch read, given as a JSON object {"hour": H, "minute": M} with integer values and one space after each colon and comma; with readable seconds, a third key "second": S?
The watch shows {"hour": 6, "minute": 32}
